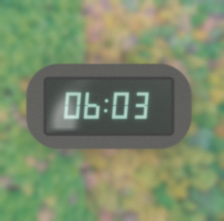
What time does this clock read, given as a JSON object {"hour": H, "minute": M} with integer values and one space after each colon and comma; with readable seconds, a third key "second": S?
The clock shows {"hour": 6, "minute": 3}
